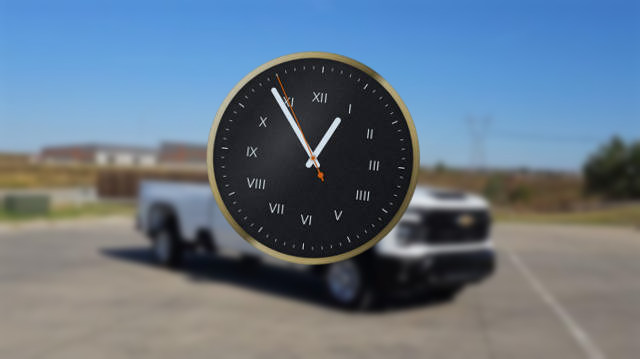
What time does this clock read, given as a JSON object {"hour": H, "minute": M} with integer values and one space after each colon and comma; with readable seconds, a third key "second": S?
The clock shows {"hour": 12, "minute": 53, "second": 55}
